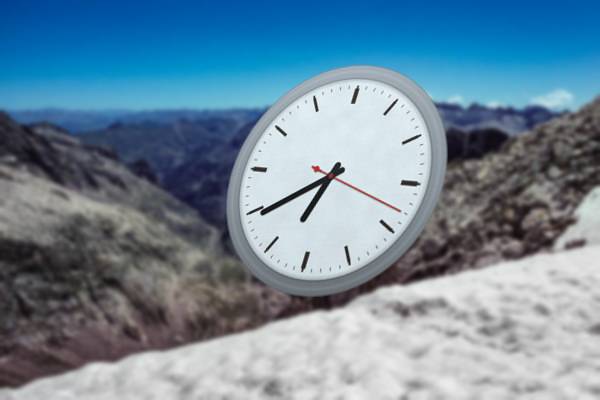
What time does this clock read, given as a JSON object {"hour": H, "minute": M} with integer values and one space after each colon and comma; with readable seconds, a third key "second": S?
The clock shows {"hour": 6, "minute": 39, "second": 18}
